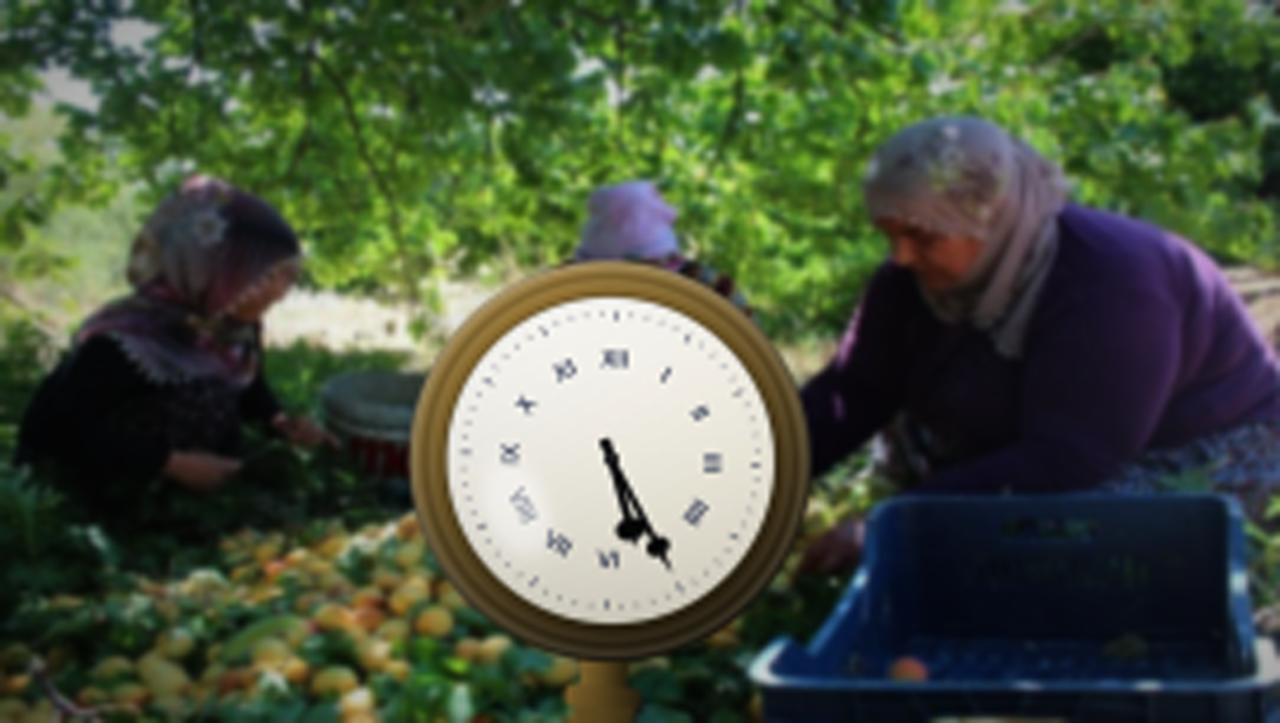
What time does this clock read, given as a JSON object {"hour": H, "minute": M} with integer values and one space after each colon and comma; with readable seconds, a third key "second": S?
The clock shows {"hour": 5, "minute": 25}
